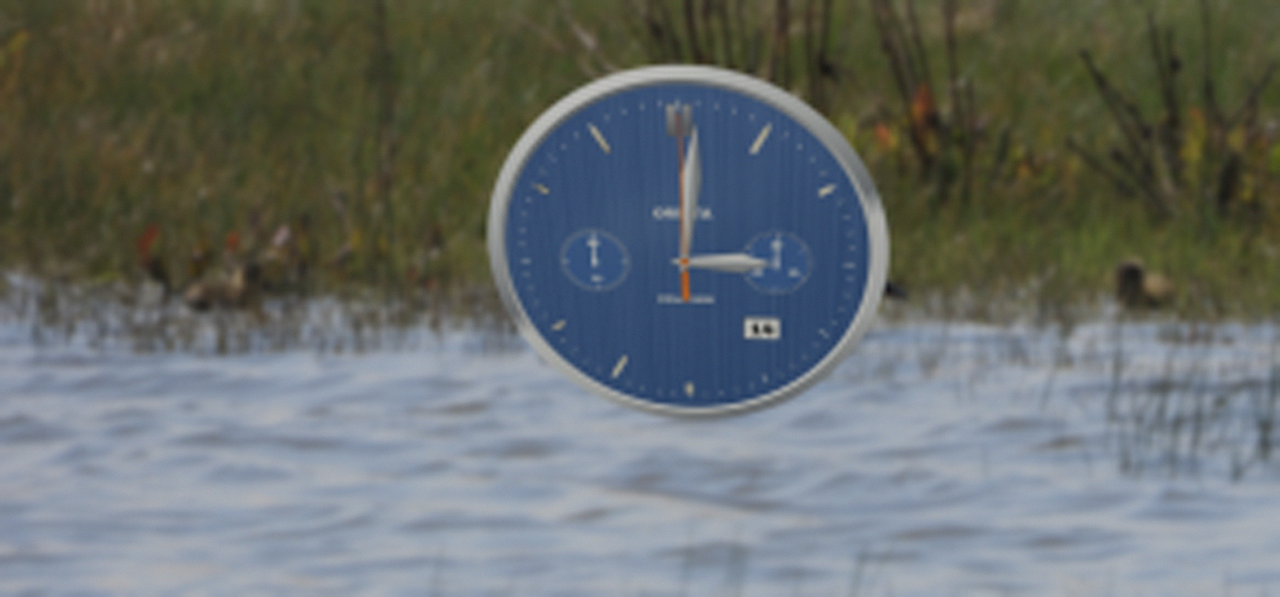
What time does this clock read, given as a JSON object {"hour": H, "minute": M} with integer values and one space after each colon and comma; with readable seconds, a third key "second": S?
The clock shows {"hour": 3, "minute": 1}
